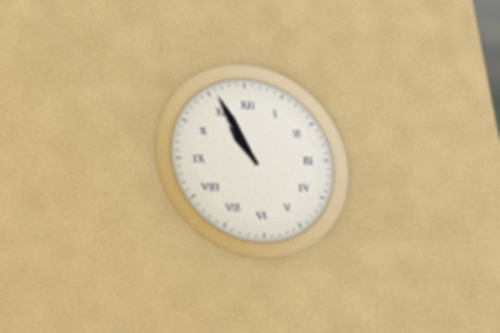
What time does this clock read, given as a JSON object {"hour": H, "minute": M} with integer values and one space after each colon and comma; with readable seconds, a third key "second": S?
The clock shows {"hour": 10, "minute": 56}
